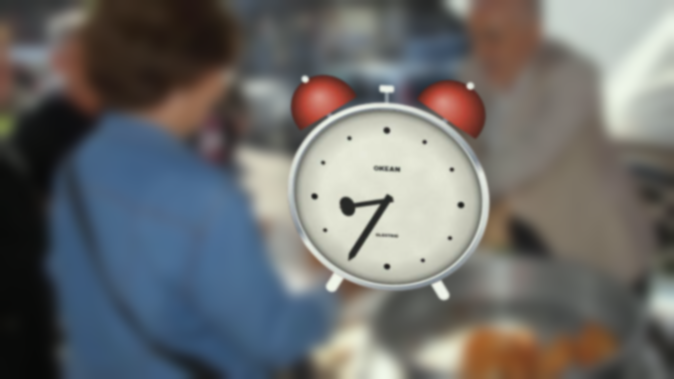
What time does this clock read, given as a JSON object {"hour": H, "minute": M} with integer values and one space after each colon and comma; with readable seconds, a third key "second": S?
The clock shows {"hour": 8, "minute": 35}
